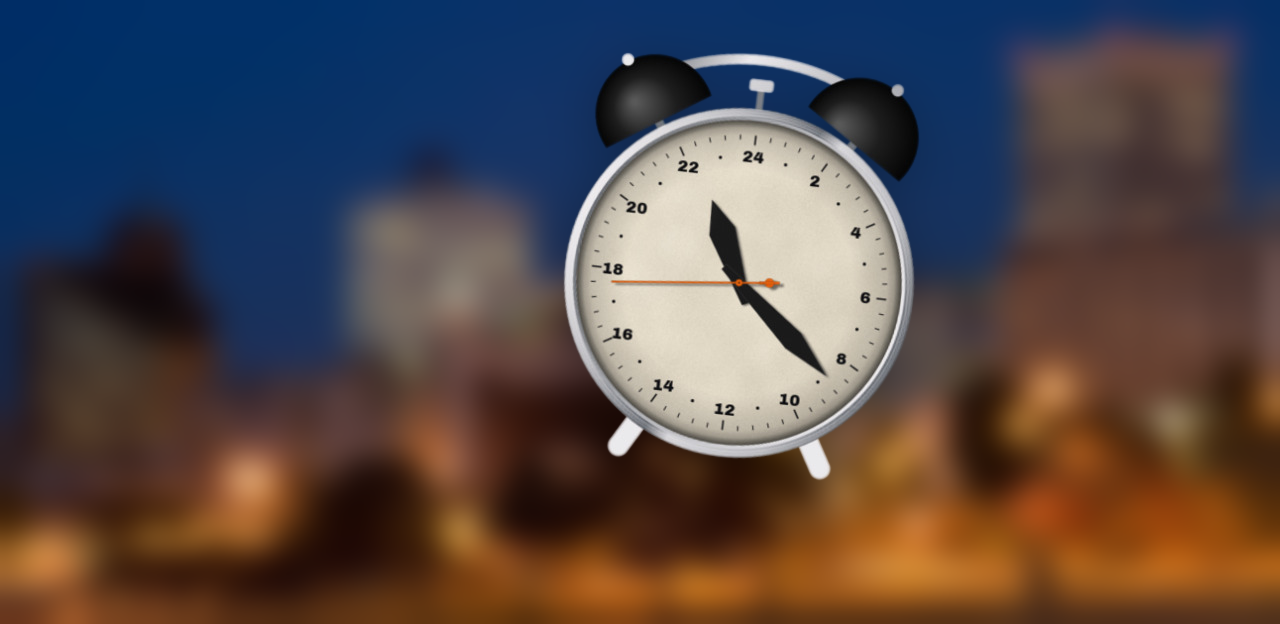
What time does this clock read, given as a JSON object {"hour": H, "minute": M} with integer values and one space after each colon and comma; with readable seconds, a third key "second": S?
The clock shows {"hour": 22, "minute": 21, "second": 44}
